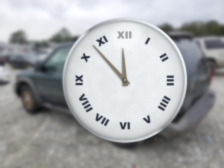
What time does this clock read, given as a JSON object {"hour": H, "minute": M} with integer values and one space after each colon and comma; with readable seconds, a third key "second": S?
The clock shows {"hour": 11, "minute": 53}
